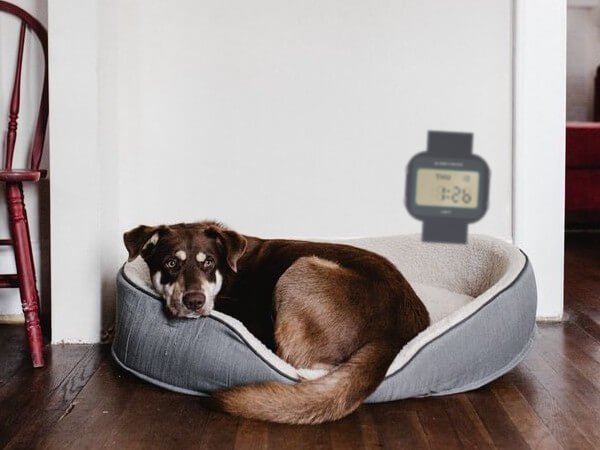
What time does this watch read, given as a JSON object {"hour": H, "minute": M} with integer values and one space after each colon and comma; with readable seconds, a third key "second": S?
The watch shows {"hour": 1, "minute": 26}
